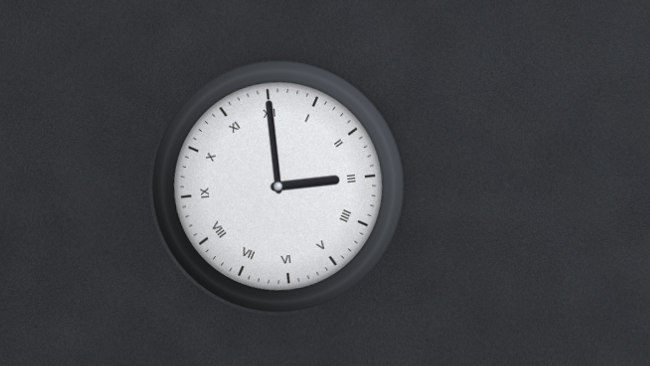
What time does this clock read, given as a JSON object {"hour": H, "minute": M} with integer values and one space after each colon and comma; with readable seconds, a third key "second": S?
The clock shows {"hour": 3, "minute": 0}
